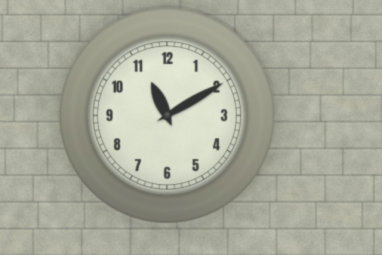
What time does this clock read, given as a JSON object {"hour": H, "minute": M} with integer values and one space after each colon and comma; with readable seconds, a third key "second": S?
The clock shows {"hour": 11, "minute": 10}
